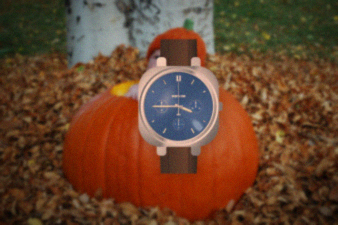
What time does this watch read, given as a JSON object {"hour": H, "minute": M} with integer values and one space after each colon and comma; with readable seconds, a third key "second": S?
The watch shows {"hour": 3, "minute": 45}
